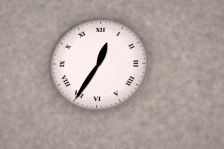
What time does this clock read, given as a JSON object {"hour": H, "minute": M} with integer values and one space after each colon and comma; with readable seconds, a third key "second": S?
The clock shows {"hour": 12, "minute": 35}
